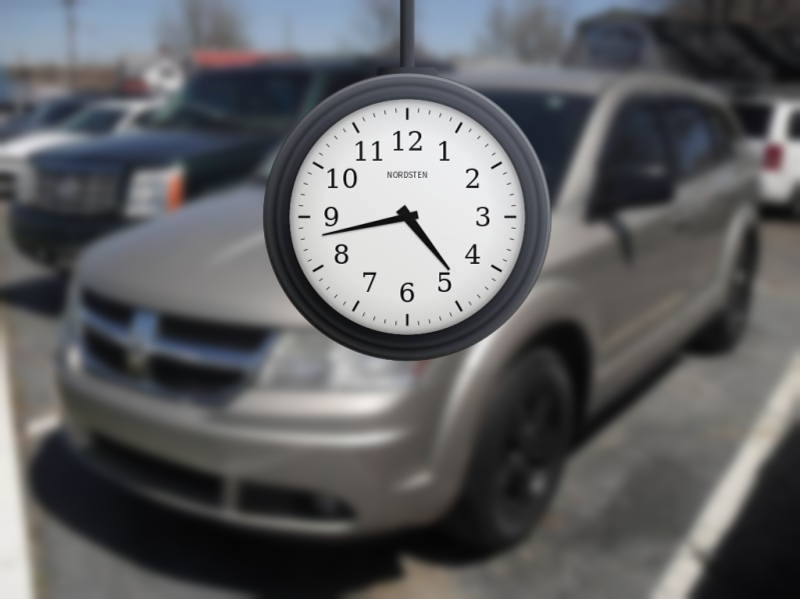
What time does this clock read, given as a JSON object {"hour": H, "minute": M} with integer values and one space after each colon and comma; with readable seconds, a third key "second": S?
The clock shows {"hour": 4, "minute": 43}
